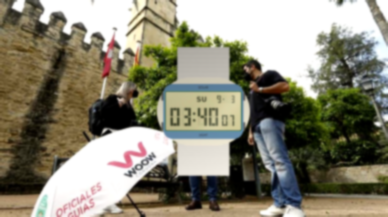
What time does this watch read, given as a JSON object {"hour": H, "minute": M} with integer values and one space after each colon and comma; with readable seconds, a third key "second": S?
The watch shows {"hour": 3, "minute": 40, "second": 7}
